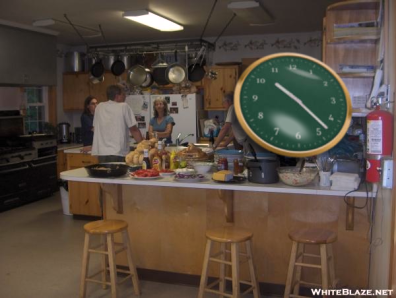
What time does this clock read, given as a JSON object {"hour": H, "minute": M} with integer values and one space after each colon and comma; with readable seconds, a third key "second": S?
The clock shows {"hour": 10, "minute": 23}
